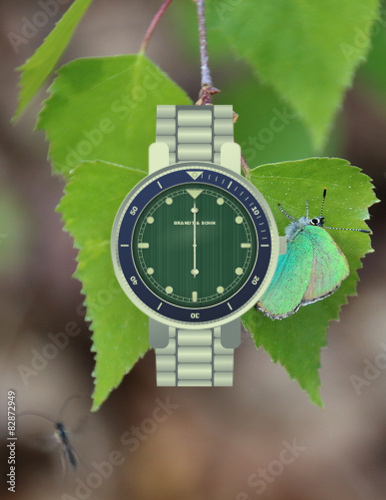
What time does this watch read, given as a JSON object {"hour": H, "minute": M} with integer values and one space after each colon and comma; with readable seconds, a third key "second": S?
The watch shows {"hour": 6, "minute": 0}
